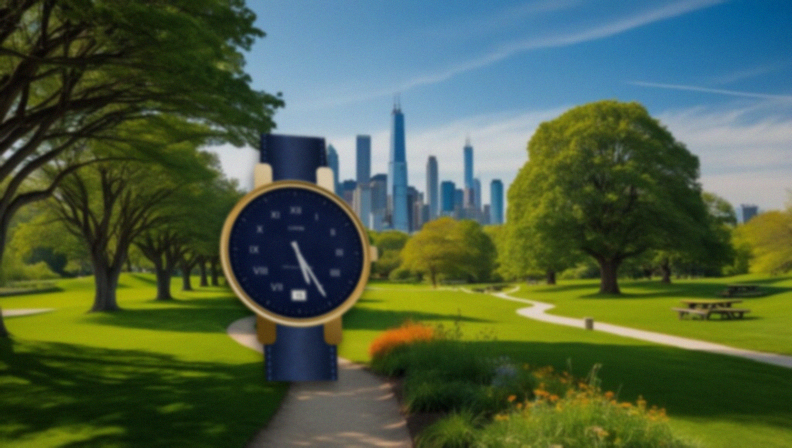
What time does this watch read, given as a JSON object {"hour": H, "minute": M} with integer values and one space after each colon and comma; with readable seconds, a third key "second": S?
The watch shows {"hour": 5, "minute": 25}
